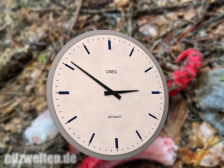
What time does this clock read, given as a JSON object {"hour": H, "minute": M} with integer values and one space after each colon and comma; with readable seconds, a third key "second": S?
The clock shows {"hour": 2, "minute": 51}
